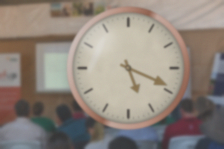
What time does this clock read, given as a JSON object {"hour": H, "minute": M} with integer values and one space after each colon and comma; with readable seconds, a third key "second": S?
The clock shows {"hour": 5, "minute": 19}
